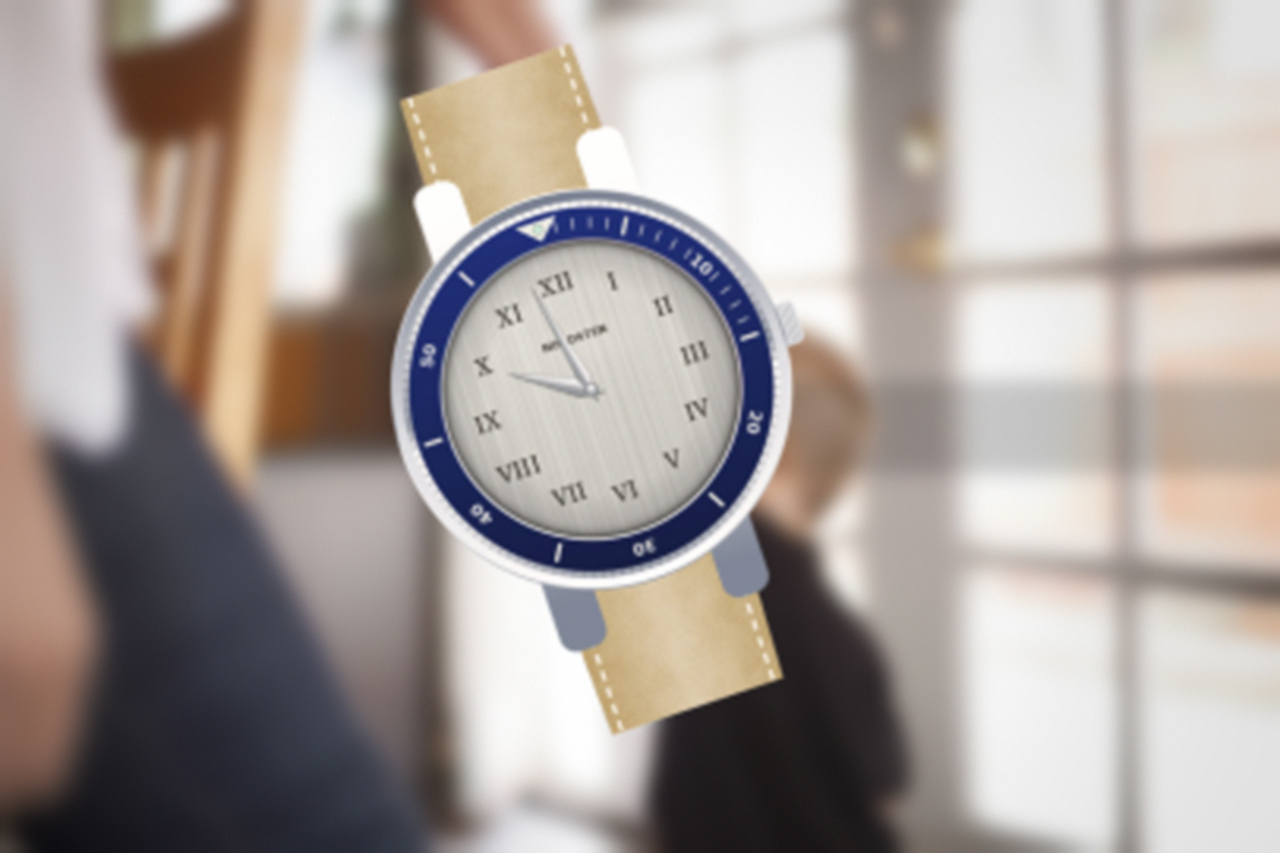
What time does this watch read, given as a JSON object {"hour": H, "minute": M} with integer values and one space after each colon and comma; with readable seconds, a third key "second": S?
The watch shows {"hour": 9, "minute": 58}
